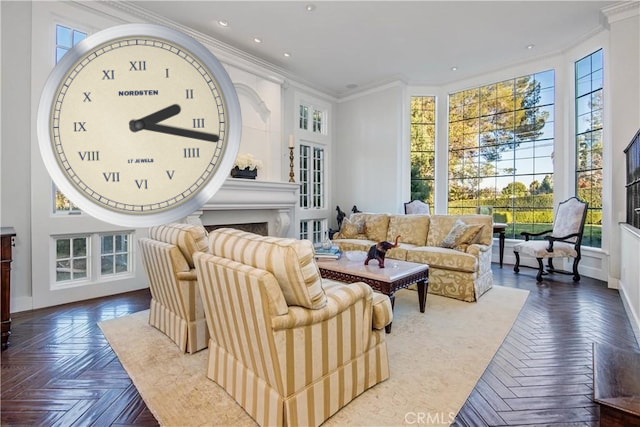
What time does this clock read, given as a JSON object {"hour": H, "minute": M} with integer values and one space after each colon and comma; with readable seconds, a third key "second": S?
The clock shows {"hour": 2, "minute": 17}
